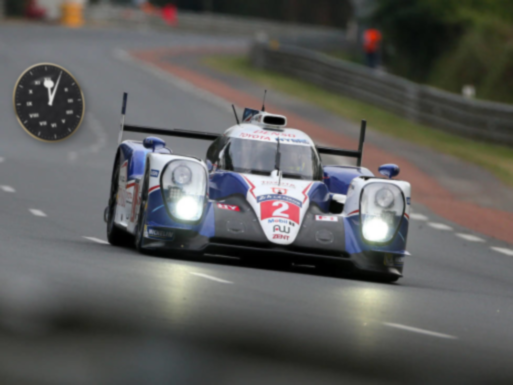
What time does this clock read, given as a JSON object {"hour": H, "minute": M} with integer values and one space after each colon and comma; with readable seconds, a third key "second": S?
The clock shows {"hour": 12, "minute": 5}
